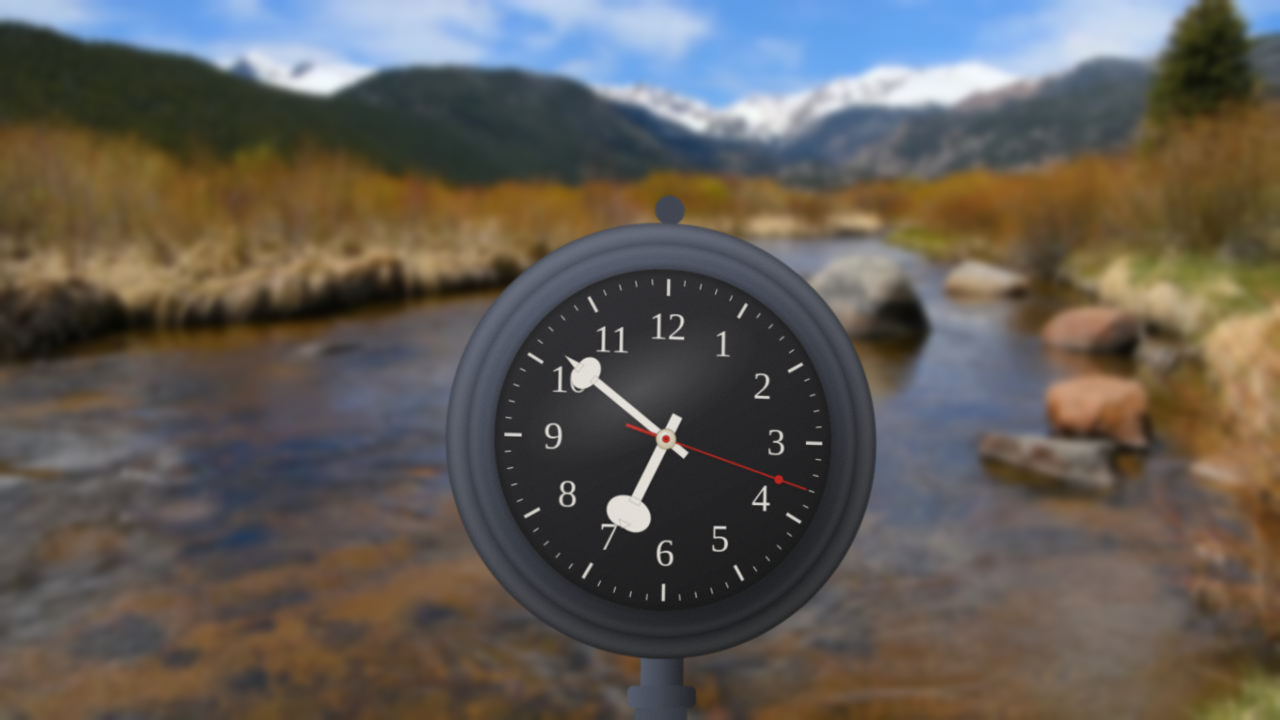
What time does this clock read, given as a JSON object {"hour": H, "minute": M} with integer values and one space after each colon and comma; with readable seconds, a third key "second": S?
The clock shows {"hour": 6, "minute": 51, "second": 18}
